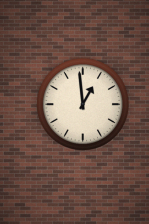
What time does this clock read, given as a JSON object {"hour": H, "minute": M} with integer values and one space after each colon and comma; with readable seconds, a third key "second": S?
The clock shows {"hour": 12, "minute": 59}
